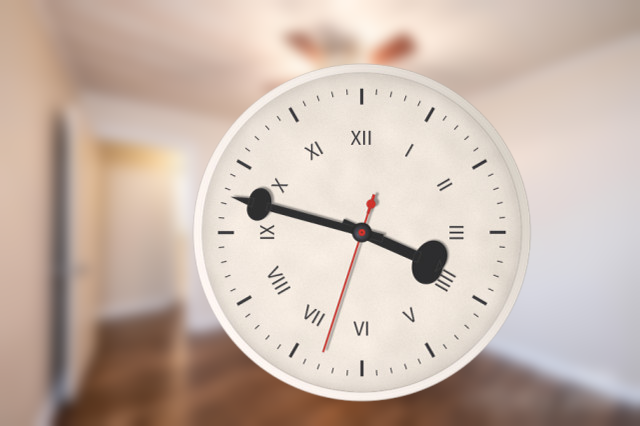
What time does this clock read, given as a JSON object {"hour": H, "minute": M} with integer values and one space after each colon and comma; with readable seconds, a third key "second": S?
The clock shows {"hour": 3, "minute": 47, "second": 33}
